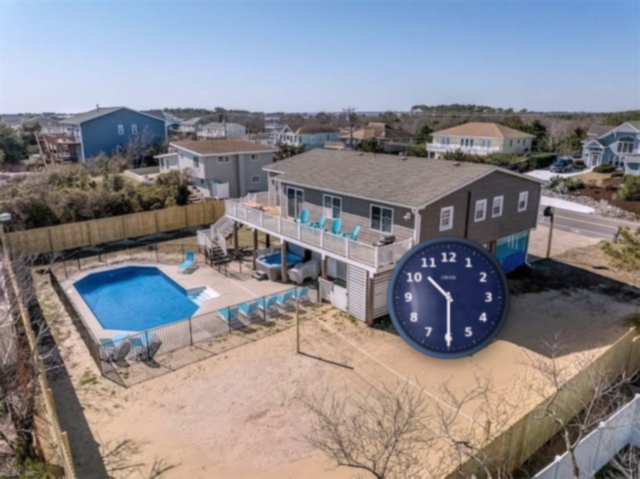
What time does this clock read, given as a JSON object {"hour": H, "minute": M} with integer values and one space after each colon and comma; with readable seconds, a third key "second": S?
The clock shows {"hour": 10, "minute": 30}
